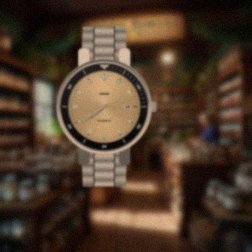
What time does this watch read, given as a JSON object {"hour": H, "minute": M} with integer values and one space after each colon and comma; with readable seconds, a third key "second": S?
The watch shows {"hour": 7, "minute": 39}
